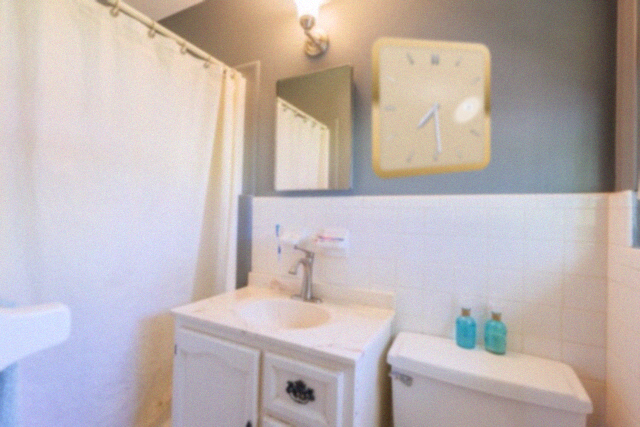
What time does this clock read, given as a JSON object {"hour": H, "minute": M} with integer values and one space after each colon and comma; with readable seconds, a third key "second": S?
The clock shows {"hour": 7, "minute": 29}
